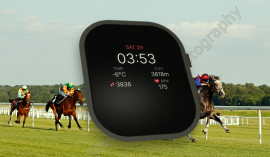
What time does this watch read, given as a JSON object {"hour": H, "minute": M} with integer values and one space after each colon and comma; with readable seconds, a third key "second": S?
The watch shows {"hour": 3, "minute": 53}
